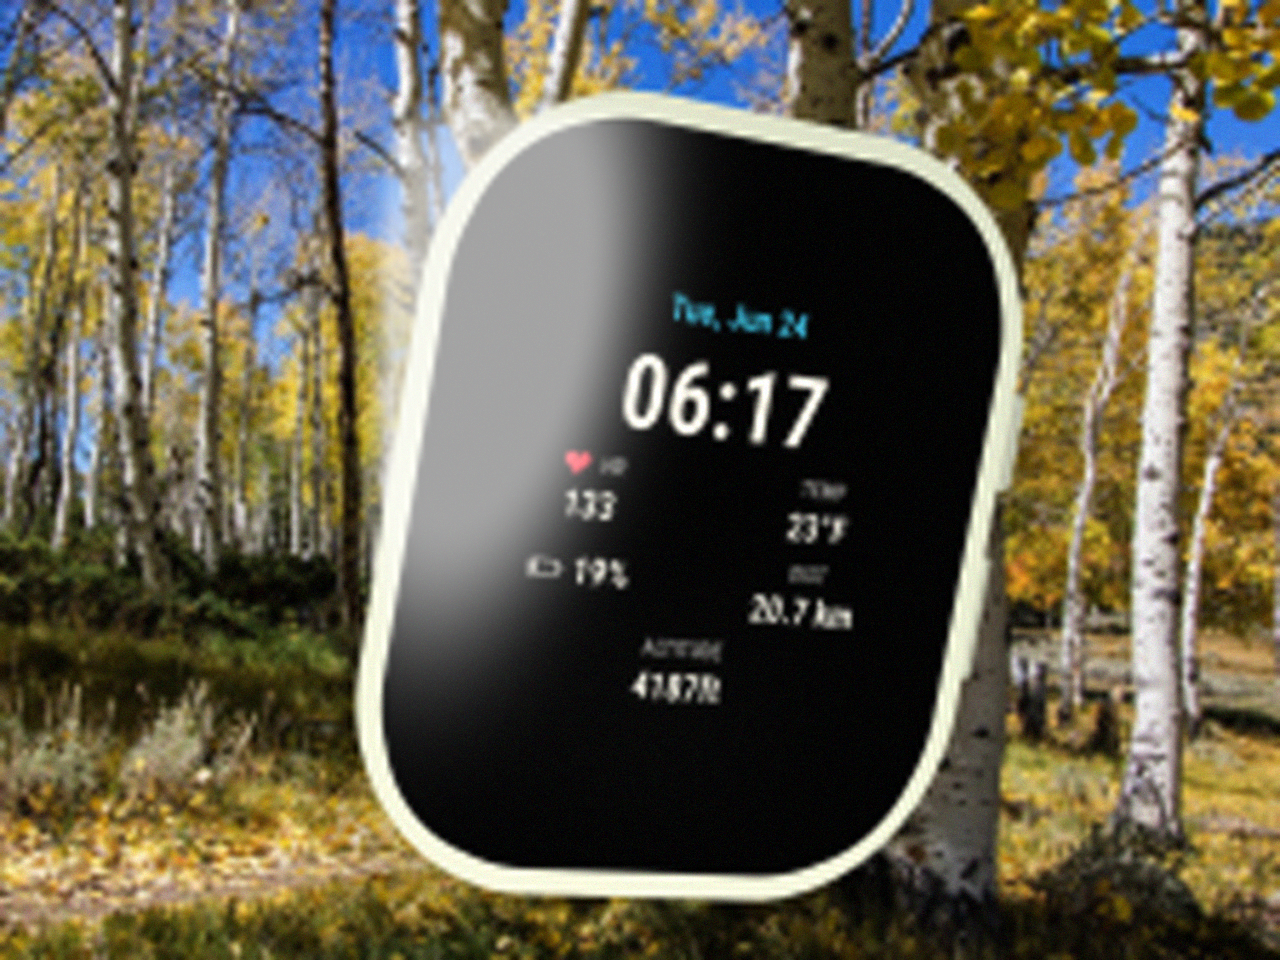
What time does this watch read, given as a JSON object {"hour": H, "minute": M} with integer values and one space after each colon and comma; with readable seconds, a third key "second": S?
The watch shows {"hour": 6, "minute": 17}
